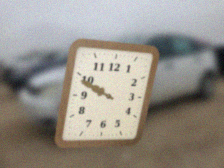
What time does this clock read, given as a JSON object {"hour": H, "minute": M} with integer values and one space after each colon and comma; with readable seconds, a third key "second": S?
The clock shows {"hour": 9, "minute": 49}
